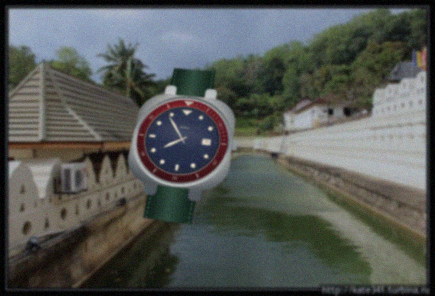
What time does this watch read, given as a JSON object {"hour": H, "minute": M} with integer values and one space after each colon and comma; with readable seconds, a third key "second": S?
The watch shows {"hour": 7, "minute": 54}
